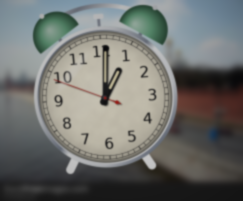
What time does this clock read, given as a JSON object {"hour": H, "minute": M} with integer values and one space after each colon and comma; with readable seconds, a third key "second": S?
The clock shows {"hour": 1, "minute": 0, "second": 49}
